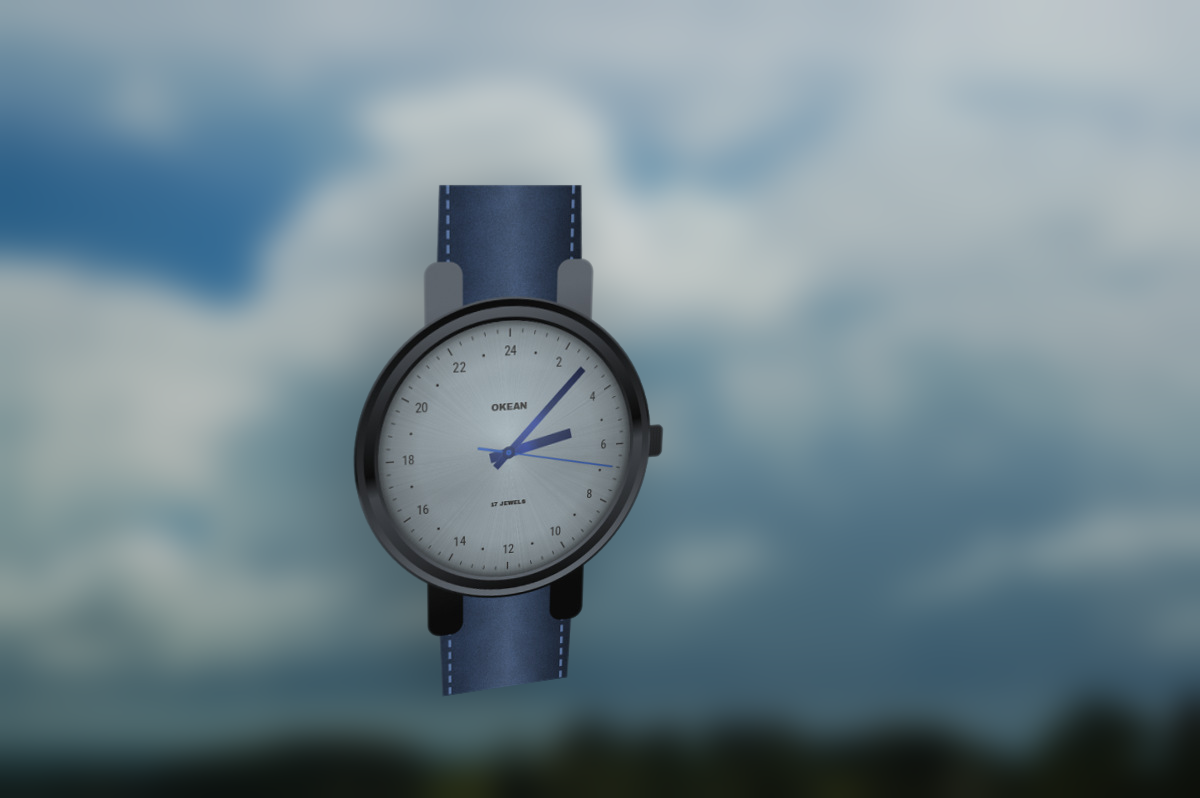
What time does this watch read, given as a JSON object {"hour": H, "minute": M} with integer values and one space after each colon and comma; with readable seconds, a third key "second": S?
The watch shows {"hour": 5, "minute": 7, "second": 17}
